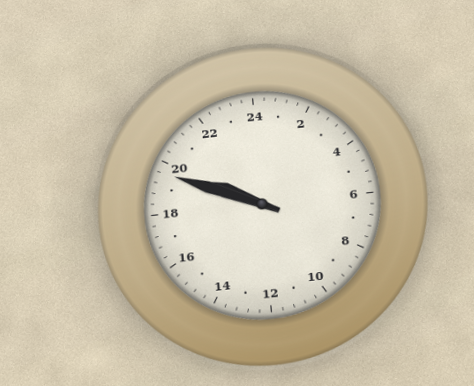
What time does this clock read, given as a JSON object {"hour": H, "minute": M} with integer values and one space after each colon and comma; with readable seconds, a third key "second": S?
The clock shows {"hour": 19, "minute": 49}
